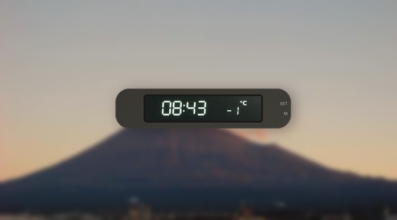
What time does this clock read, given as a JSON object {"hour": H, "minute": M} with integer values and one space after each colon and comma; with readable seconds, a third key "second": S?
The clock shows {"hour": 8, "minute": 43}
